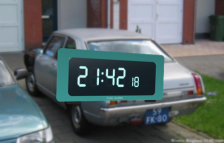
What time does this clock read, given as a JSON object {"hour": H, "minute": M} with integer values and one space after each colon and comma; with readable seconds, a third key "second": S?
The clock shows {"hour": 21, "minute": 42, "second": 18}
